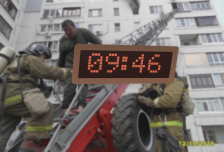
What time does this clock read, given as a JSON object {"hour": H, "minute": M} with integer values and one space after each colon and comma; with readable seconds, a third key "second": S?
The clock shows {"hour": 9, "minute": 46}
